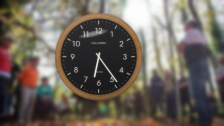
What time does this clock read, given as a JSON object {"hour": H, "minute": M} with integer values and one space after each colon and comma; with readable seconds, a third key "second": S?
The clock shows {"hour": 6, "minute": 24}
